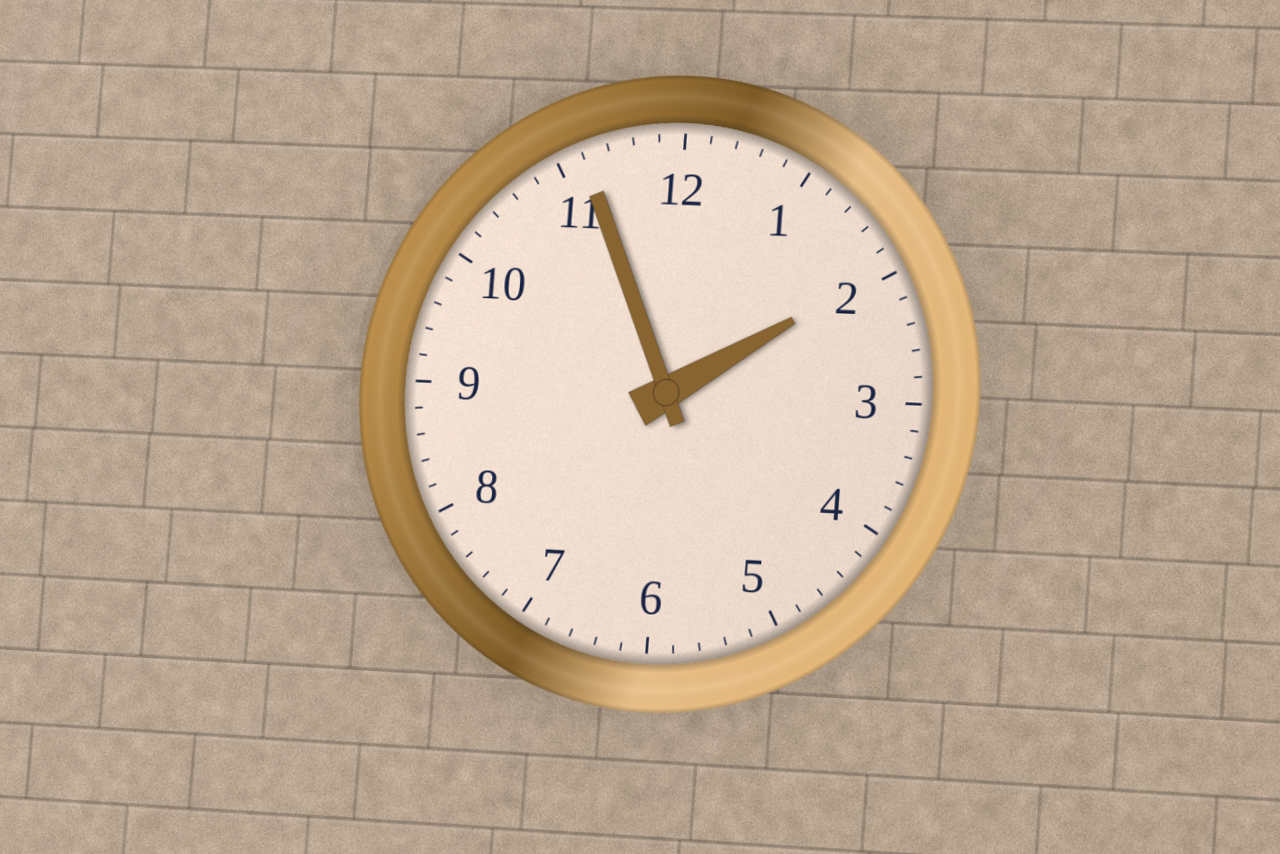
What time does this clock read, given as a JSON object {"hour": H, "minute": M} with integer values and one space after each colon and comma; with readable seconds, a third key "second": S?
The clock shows {"hour": 1, "minute": 56}
